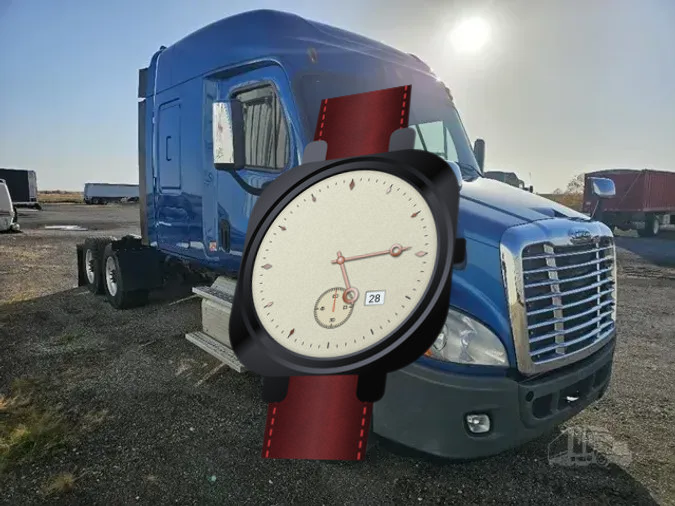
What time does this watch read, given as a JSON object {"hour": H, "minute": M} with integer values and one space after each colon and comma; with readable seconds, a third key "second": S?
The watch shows {"hour": 5, "minute": 14}
